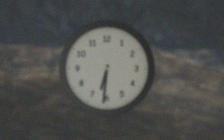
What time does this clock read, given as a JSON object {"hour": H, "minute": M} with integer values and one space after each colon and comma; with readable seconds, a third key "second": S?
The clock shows {"hour": 6, "minute": 31}
